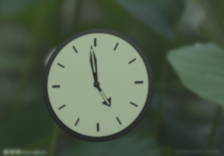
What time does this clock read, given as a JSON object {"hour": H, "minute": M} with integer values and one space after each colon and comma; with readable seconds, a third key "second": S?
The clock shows {"hour": 4, "minute": 59}
